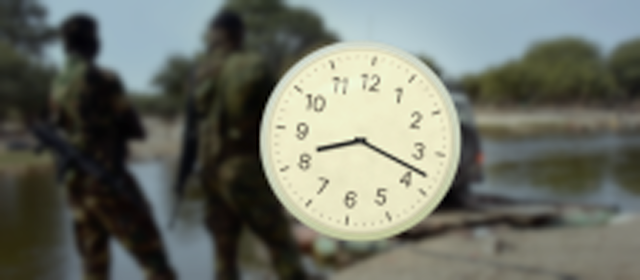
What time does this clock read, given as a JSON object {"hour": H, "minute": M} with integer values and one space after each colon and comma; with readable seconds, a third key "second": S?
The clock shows {"hour": 8, "minute": 18}
